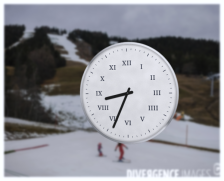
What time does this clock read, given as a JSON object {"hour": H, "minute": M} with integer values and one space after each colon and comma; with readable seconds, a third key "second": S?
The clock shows {"hour": 8, "minute": 34}
